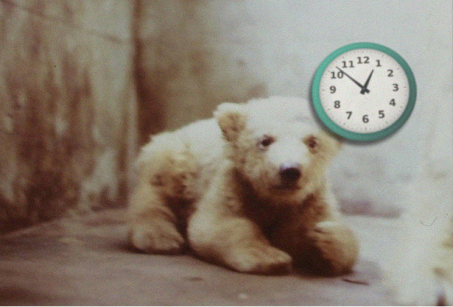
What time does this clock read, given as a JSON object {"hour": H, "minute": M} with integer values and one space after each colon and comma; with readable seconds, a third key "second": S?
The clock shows {"hour": 12, "minute": 52}
